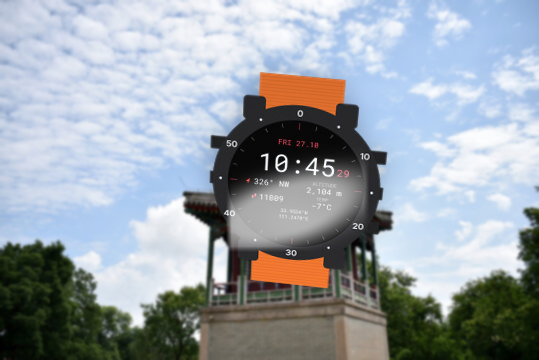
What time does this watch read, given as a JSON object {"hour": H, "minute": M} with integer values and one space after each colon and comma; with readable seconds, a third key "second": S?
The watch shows {"hour": 10, "minute": 45, "second": 29}
